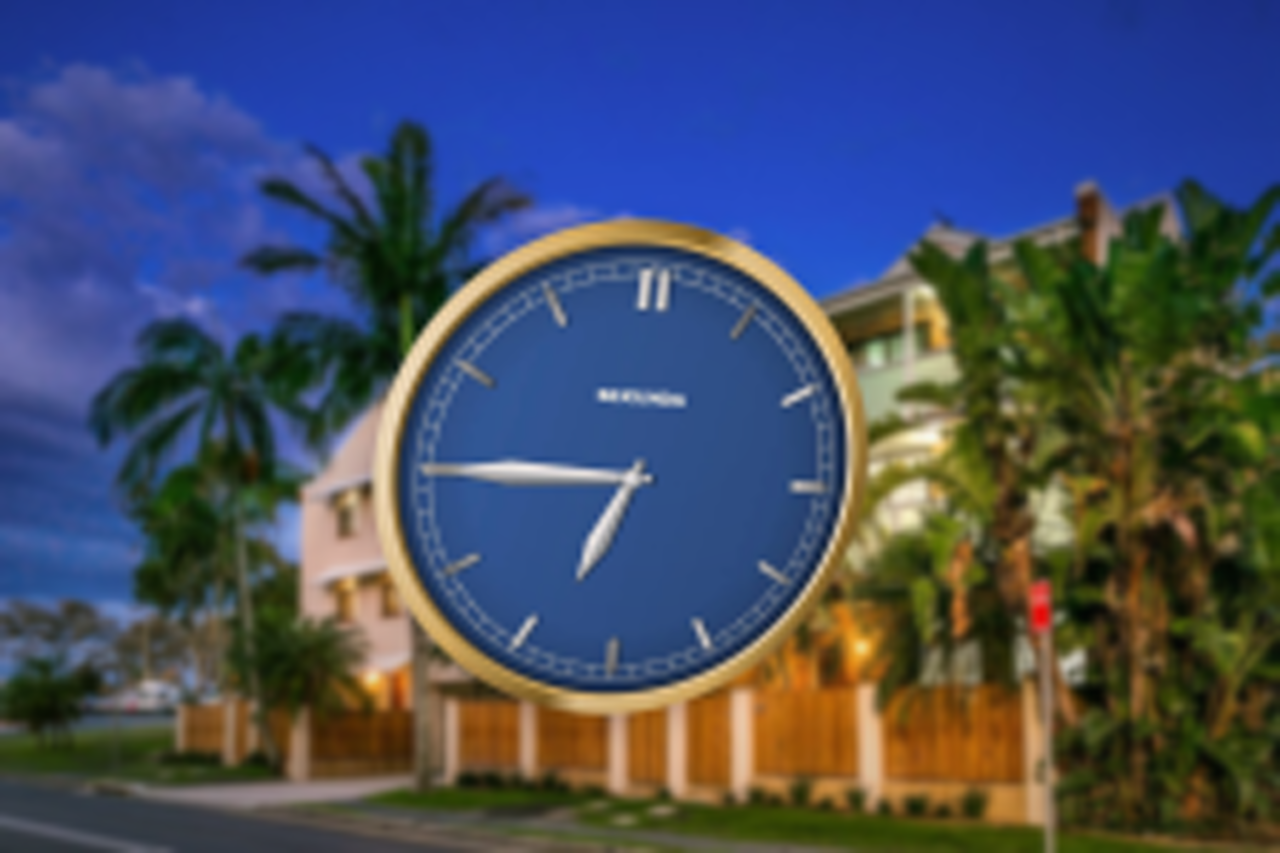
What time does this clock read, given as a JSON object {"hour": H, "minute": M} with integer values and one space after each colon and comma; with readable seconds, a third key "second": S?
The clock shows {"hour": 6, "minute": 45}
